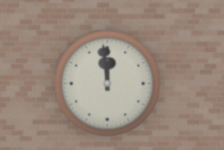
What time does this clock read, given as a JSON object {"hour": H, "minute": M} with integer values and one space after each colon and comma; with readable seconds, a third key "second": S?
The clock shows {"hour": 11, "minute": 59}
